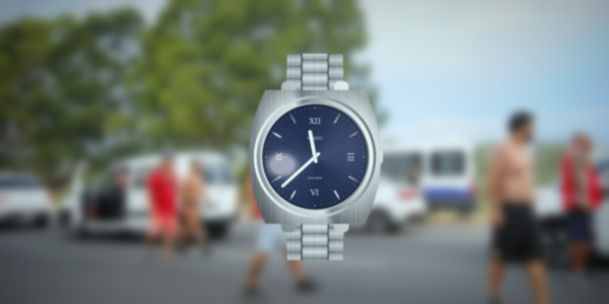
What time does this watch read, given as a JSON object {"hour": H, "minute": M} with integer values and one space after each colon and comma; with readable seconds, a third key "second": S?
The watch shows {"hour": 11, "minute": 38}
